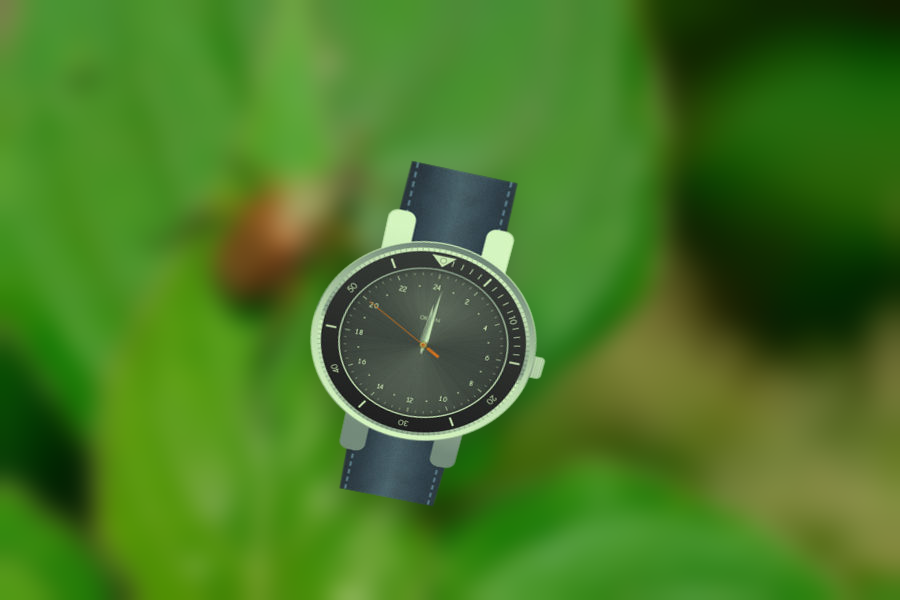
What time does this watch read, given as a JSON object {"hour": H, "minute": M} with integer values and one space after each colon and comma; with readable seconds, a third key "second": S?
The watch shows {"hour": 0, "minute": 0, "second": 50}
